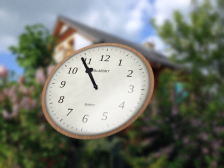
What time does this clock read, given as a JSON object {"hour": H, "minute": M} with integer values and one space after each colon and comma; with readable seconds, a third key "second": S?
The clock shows {"hour": 10, "minute": 54}
